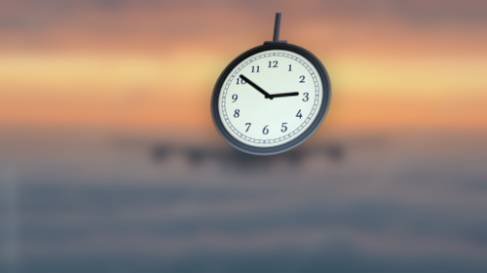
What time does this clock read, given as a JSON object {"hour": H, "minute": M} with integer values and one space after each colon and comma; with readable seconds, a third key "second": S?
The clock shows {"hour": 2, "minute": 51}
